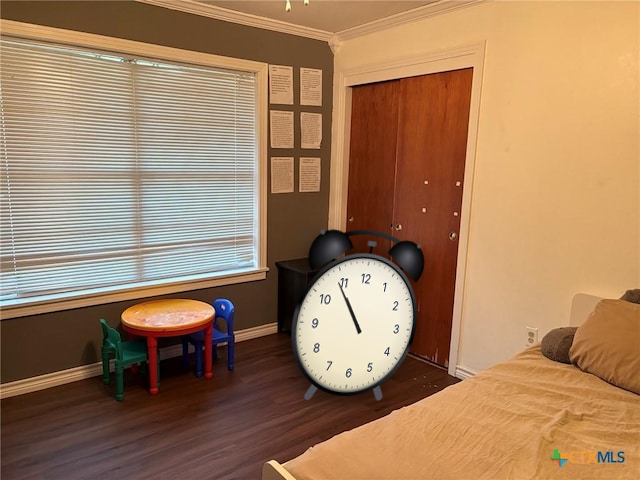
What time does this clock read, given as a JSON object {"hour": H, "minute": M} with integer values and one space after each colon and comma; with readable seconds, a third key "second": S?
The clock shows {"hour": 10, "minute": 54}
